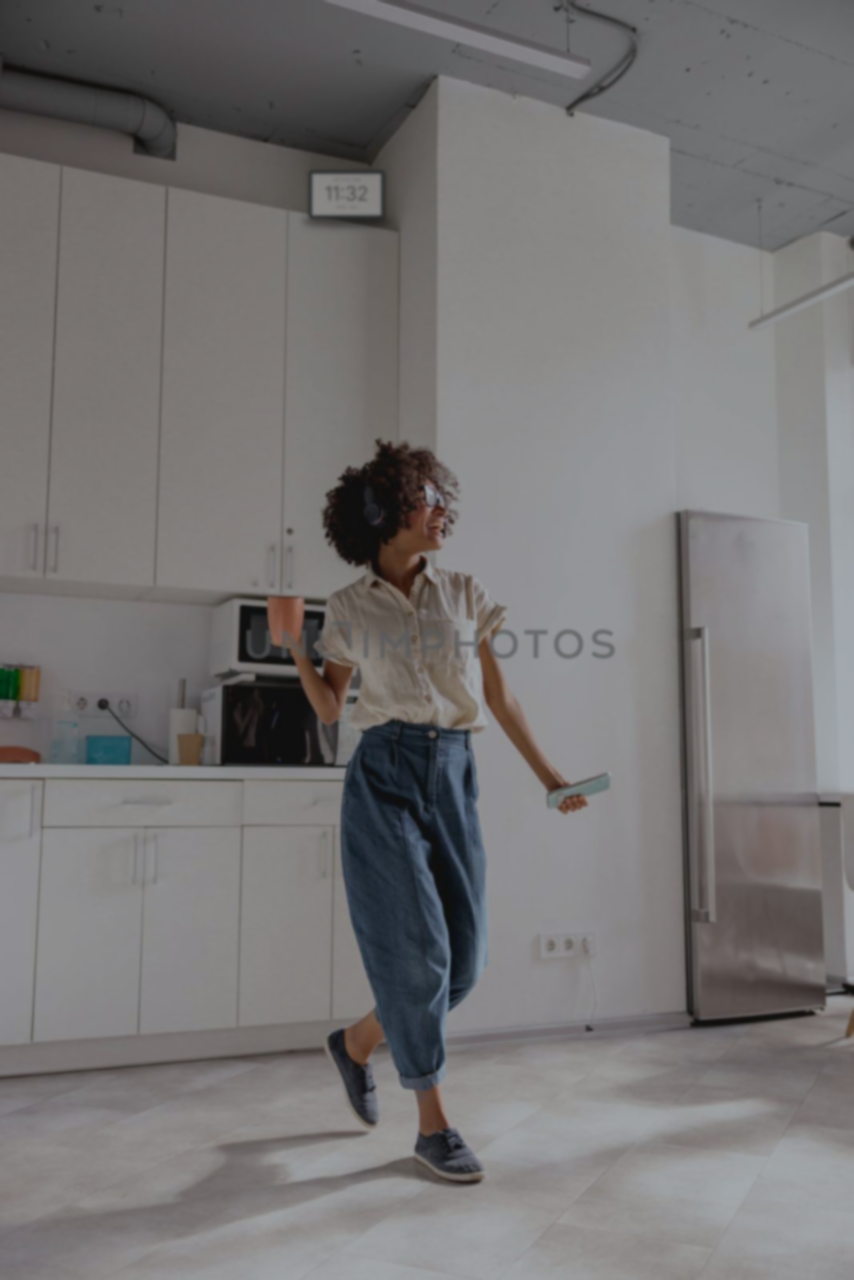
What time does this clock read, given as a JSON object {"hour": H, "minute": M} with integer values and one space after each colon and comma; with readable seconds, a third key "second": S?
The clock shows {"hour": 11, "minute": 32}
